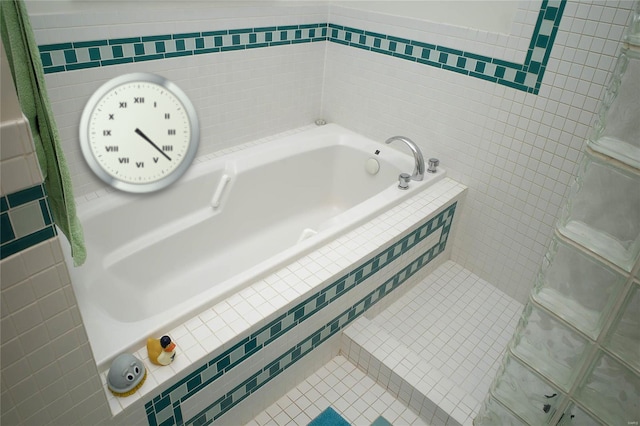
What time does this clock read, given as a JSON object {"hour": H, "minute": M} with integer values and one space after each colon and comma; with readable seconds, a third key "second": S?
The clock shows {"hour": 4, "minute": 22}
